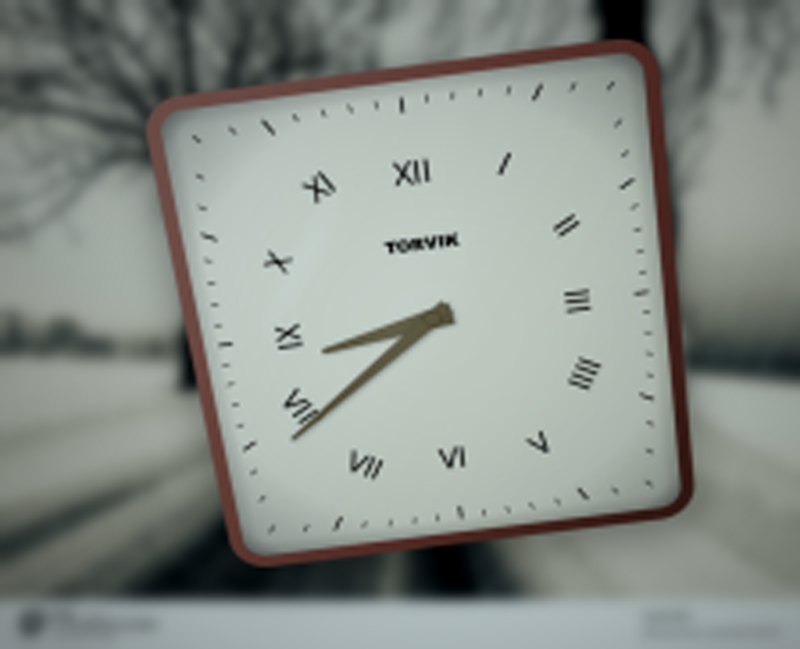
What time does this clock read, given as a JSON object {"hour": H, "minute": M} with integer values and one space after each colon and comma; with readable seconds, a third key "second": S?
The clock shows {"hour": 8, "minute": 39}
